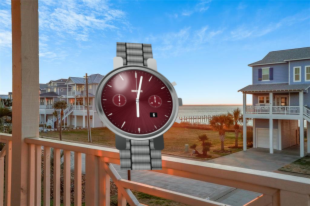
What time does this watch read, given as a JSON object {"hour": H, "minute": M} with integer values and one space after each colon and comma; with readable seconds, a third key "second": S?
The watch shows {"hour": 6, "minute": 2}
